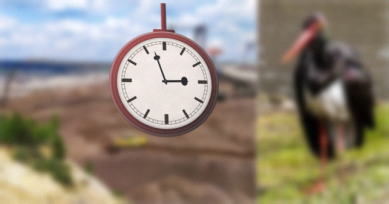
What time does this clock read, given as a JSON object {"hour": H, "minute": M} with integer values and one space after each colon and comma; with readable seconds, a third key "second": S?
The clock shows {"hour": 2, "minute": 57}
